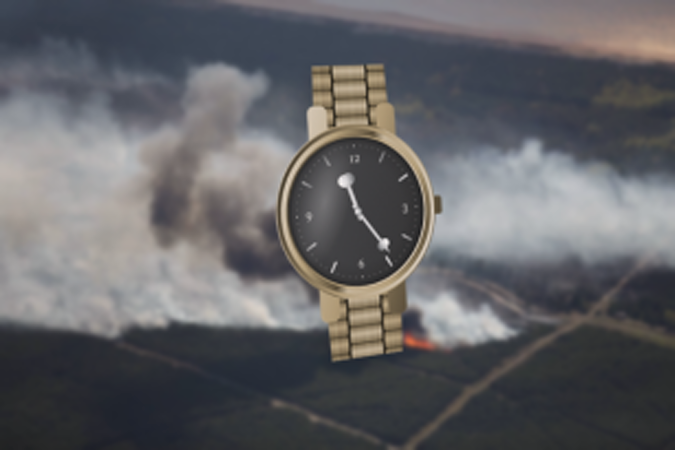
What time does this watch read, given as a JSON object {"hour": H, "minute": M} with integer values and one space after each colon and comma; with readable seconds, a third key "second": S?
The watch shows {"hour": 11, "minute": 24}
